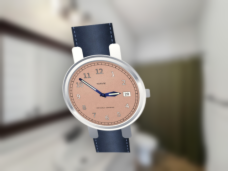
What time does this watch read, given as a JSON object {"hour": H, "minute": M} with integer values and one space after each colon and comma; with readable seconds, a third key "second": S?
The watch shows {"hour": 2, "minute": 52}
